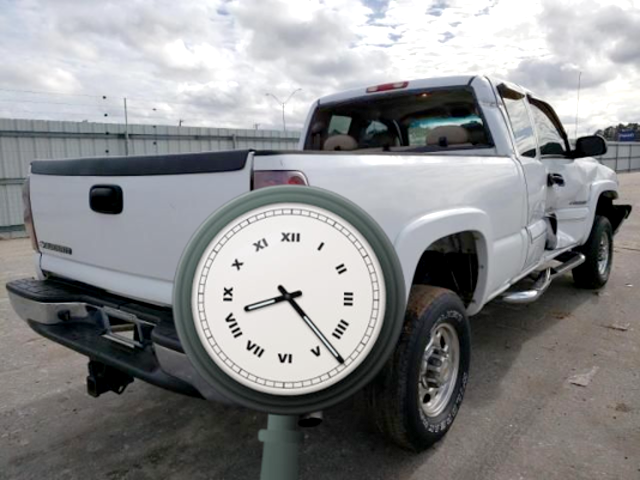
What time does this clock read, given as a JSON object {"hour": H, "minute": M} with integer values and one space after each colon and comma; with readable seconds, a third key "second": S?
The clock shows {"hour": 8, "minute": 23}
